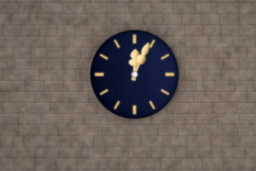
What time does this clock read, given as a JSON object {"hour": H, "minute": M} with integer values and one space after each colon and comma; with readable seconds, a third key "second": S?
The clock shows {"hour": 12, "minute": 4}
